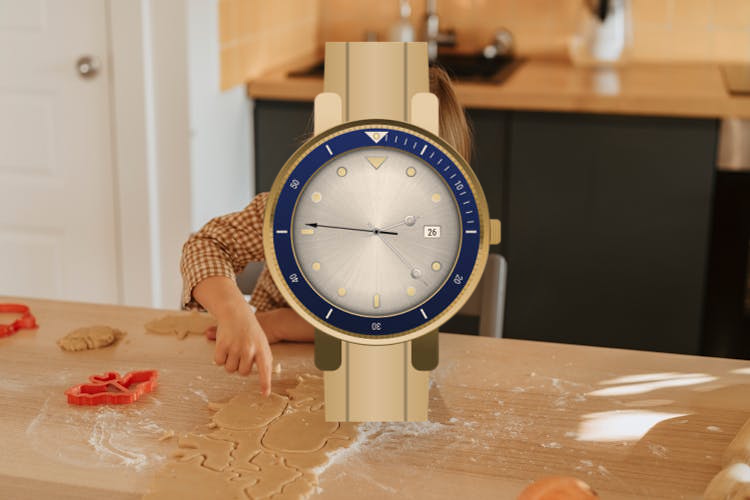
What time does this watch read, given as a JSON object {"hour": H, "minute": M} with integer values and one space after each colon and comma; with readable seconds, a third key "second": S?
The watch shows {"hour": 2, "minute": 22, "second": 46}
